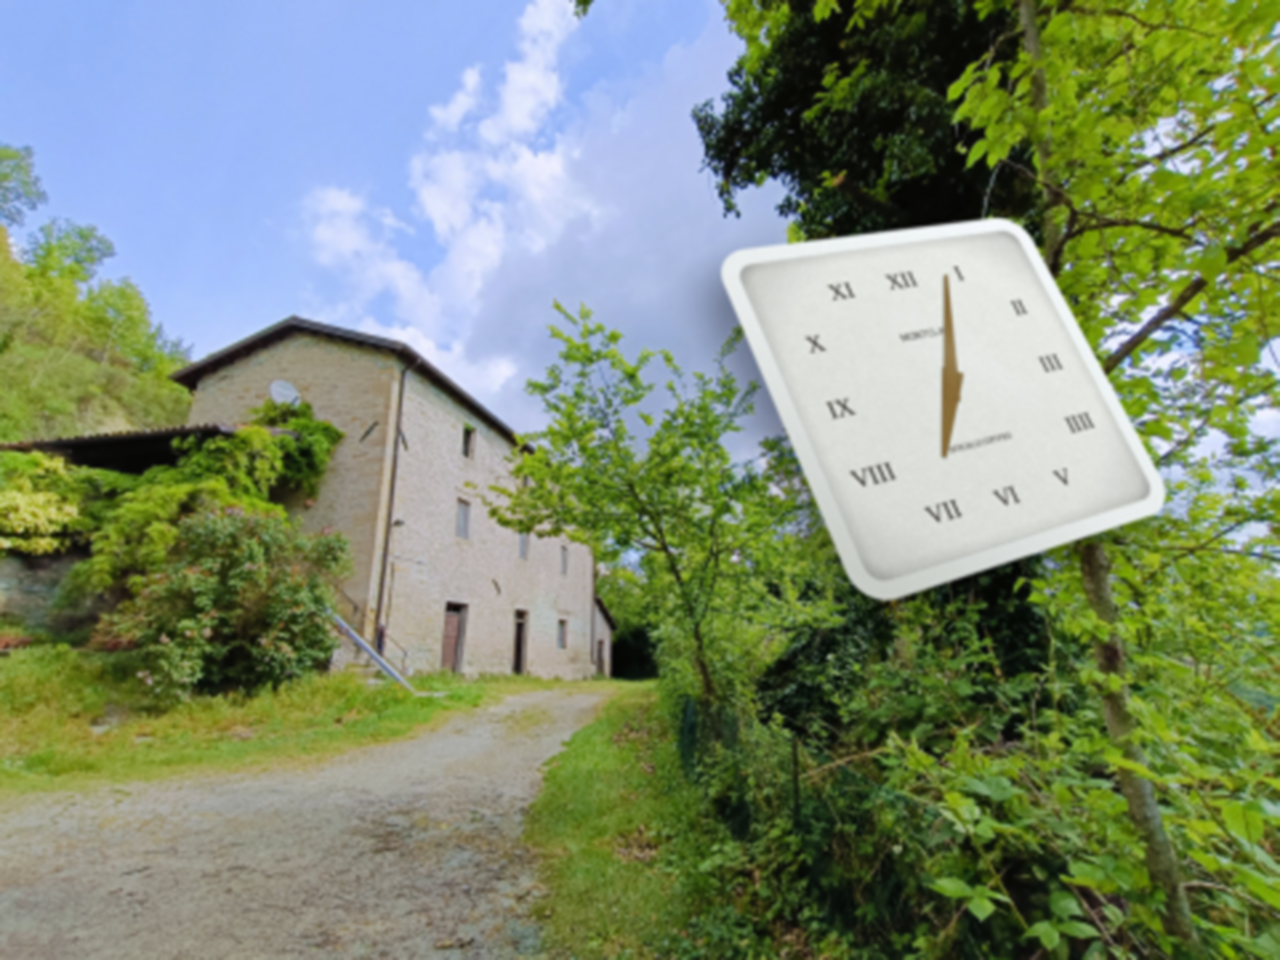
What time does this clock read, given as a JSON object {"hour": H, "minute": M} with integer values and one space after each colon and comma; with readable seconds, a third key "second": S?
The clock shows {"hour": 7, "minute": 4}
